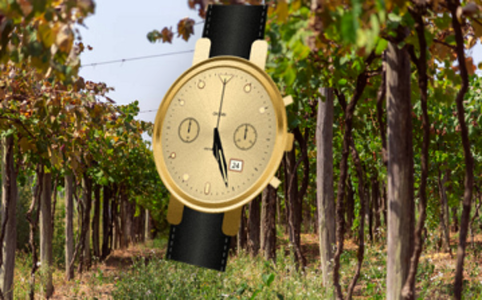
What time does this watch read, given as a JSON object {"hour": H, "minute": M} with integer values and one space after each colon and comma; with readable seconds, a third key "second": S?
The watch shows {"hour": 5, "minute": 26}
